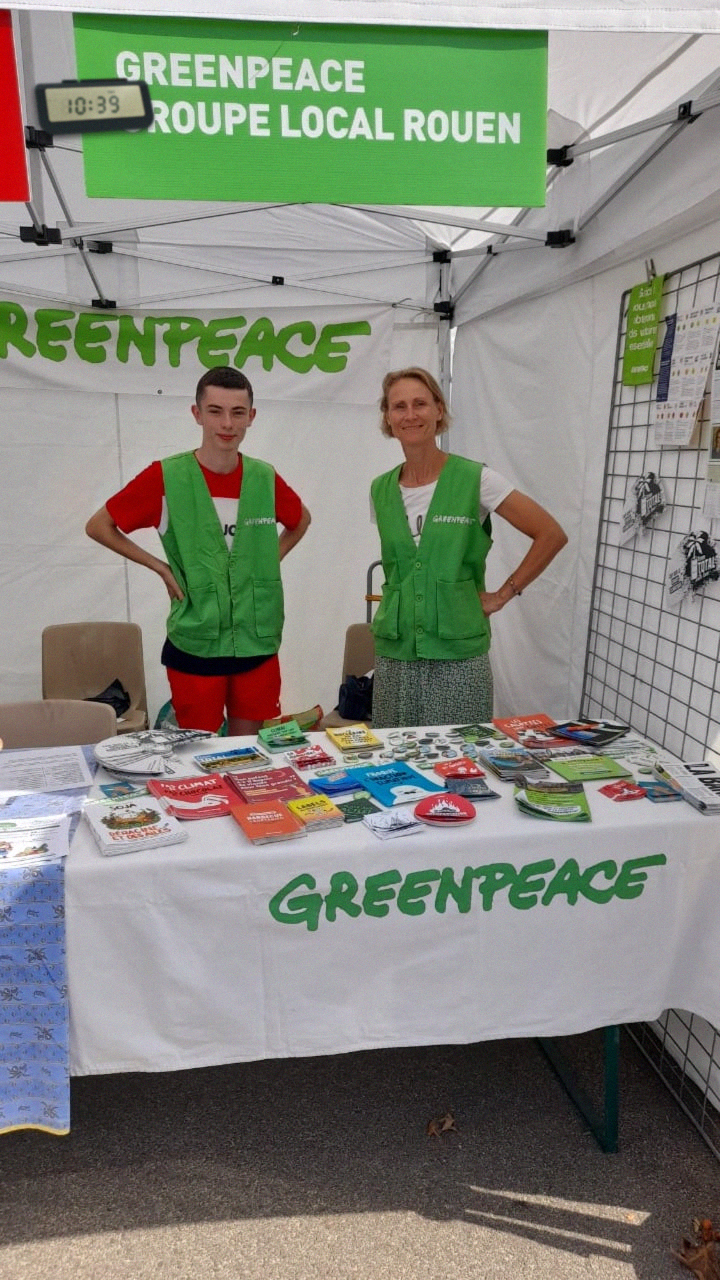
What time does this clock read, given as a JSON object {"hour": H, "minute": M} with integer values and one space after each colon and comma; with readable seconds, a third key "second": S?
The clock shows {"hour": 10, "minute": 39}
